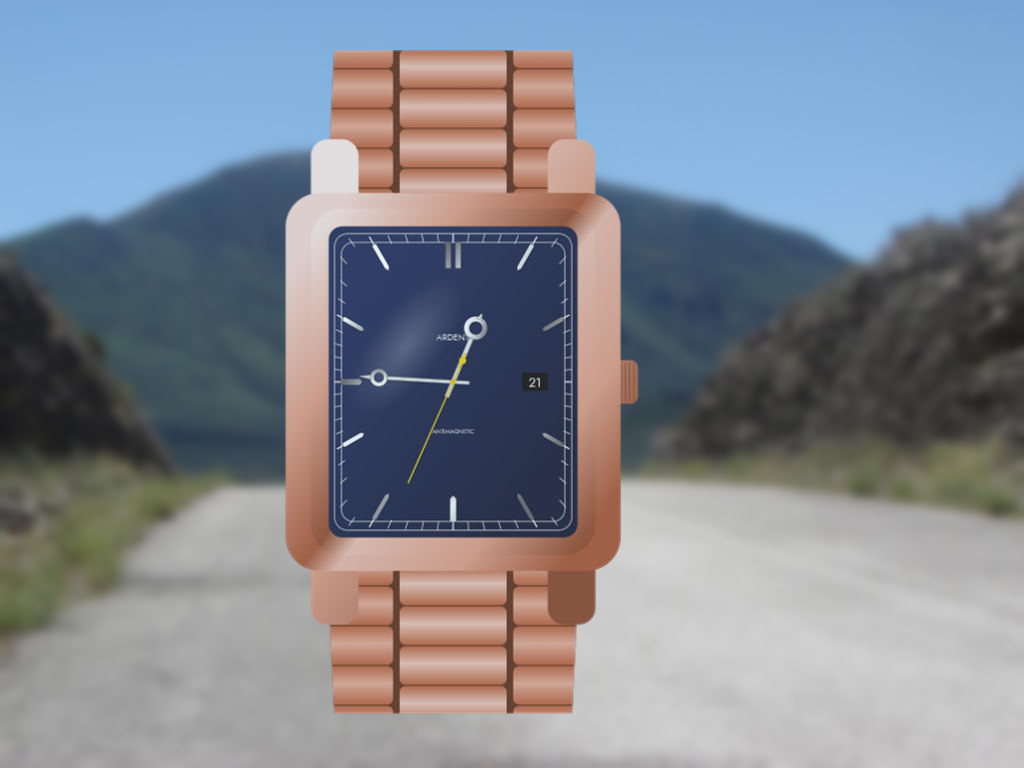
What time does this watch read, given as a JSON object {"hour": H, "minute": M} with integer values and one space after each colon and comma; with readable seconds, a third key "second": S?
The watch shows {"hour": 12, "minute": 45, "second": 34}
